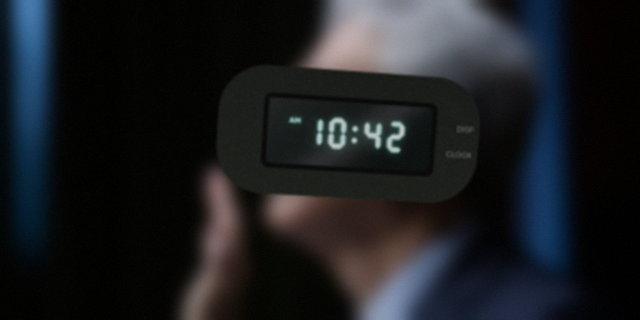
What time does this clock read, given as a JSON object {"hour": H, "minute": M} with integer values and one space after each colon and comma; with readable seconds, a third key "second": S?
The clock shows {"hour": 10, "minute": 42}
